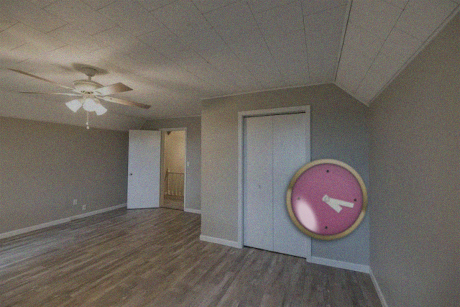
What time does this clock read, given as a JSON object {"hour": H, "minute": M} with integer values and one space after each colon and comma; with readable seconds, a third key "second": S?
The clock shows {"hour": 4, "minute": 17}
